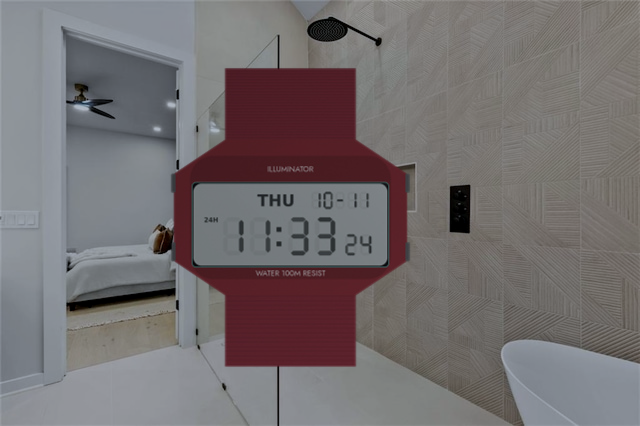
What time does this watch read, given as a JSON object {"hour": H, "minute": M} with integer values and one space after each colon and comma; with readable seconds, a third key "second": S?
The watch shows {"hour": 11, "minute": 33, "second": 24}
